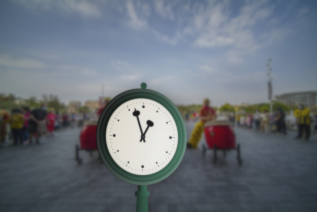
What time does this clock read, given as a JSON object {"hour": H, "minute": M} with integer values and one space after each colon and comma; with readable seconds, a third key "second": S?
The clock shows {"hour": 12, "minute": 57}
